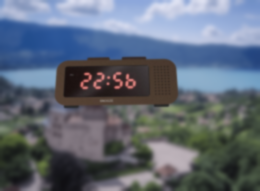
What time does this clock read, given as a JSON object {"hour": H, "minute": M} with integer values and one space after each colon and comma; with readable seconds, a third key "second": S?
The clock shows {"hour": 22, "minute": 56}
